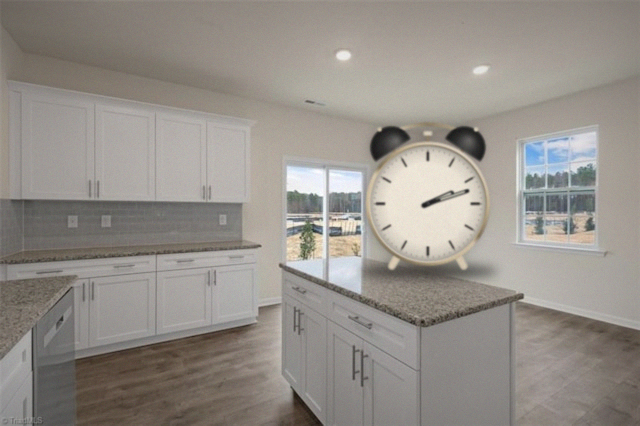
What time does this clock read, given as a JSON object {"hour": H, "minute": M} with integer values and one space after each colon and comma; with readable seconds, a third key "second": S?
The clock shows {"hour": 2, "minute": 12}
